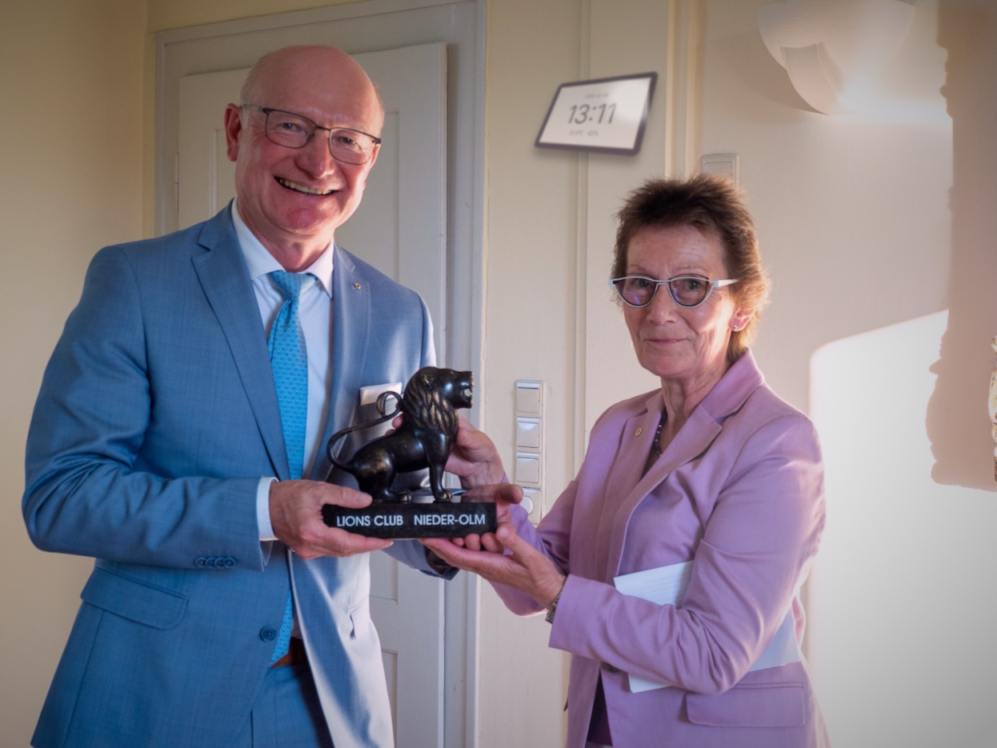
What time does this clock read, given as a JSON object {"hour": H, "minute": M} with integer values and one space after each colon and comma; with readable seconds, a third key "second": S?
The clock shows {"hour": 13, "minute": 11}
